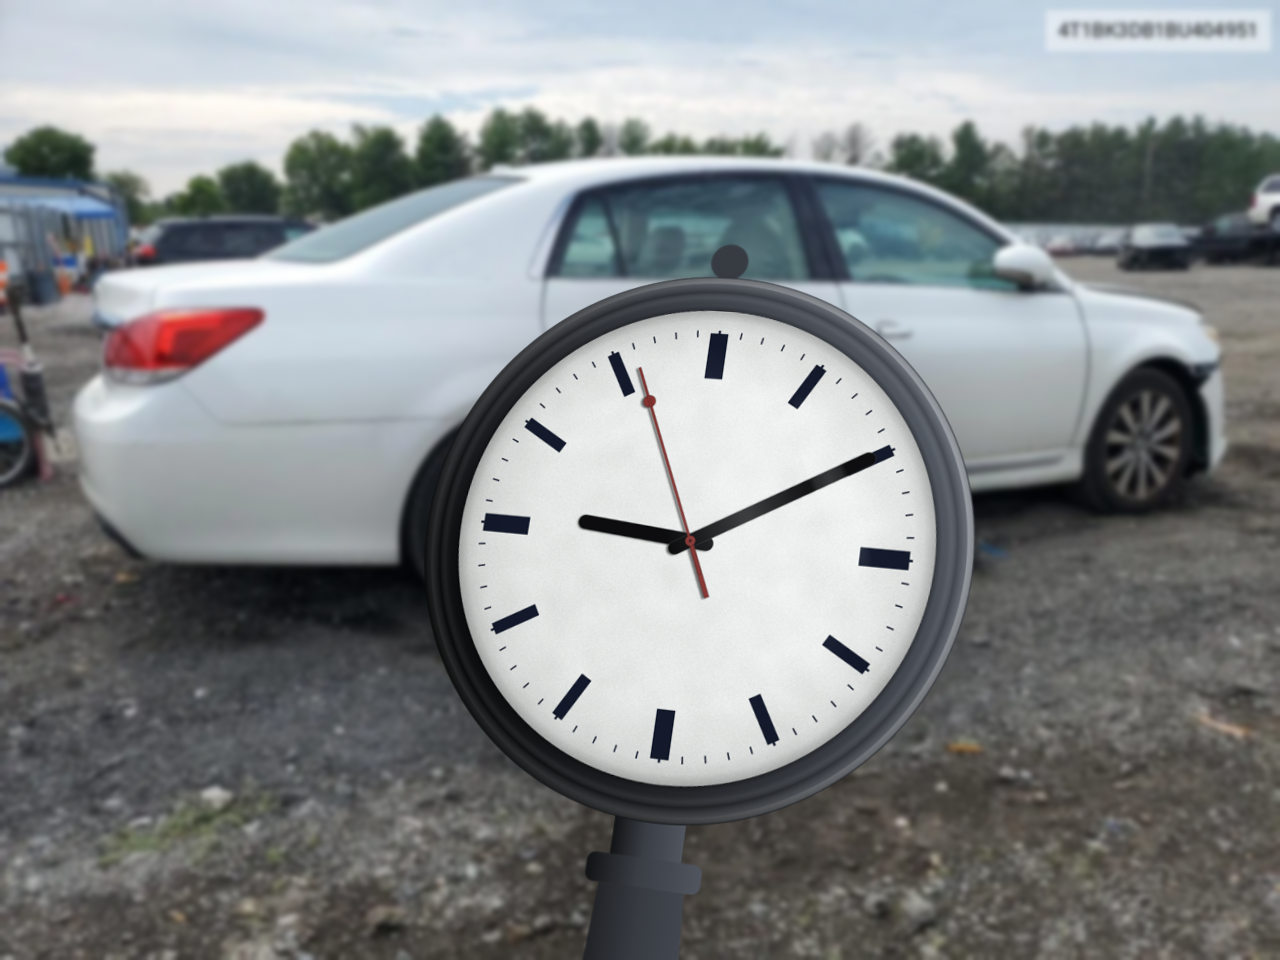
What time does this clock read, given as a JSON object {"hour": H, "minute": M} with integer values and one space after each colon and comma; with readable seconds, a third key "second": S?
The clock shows {"hour": 9, "minute": 9, "second": 56}
